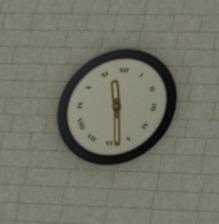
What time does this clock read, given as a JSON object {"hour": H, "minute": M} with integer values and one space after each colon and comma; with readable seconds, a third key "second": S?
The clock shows {"hour": 11, "minute": 28}
